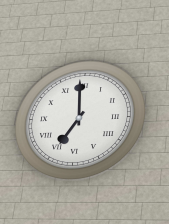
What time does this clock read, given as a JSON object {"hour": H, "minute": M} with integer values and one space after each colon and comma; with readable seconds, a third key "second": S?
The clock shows {"hour": 6, "minute": 59}
